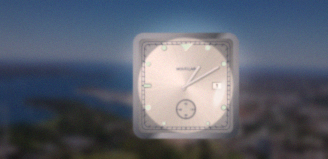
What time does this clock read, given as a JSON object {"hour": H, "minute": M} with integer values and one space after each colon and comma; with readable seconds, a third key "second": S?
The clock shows {"hour": 1, "minute": 10}
